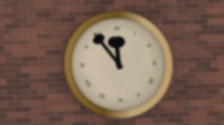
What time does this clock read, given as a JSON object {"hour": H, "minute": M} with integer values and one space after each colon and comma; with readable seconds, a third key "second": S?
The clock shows {"hour": 11, "minute": 54}
